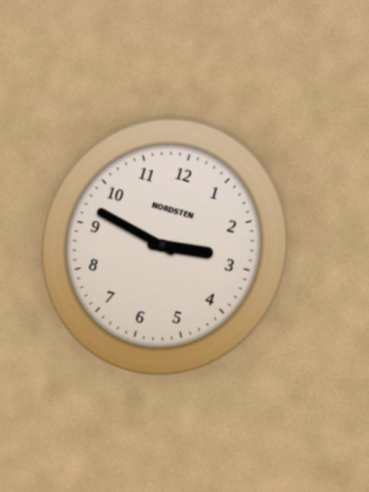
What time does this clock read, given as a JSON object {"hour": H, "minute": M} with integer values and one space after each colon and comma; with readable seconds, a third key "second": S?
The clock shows {"hour": 2, "minute": 47}
